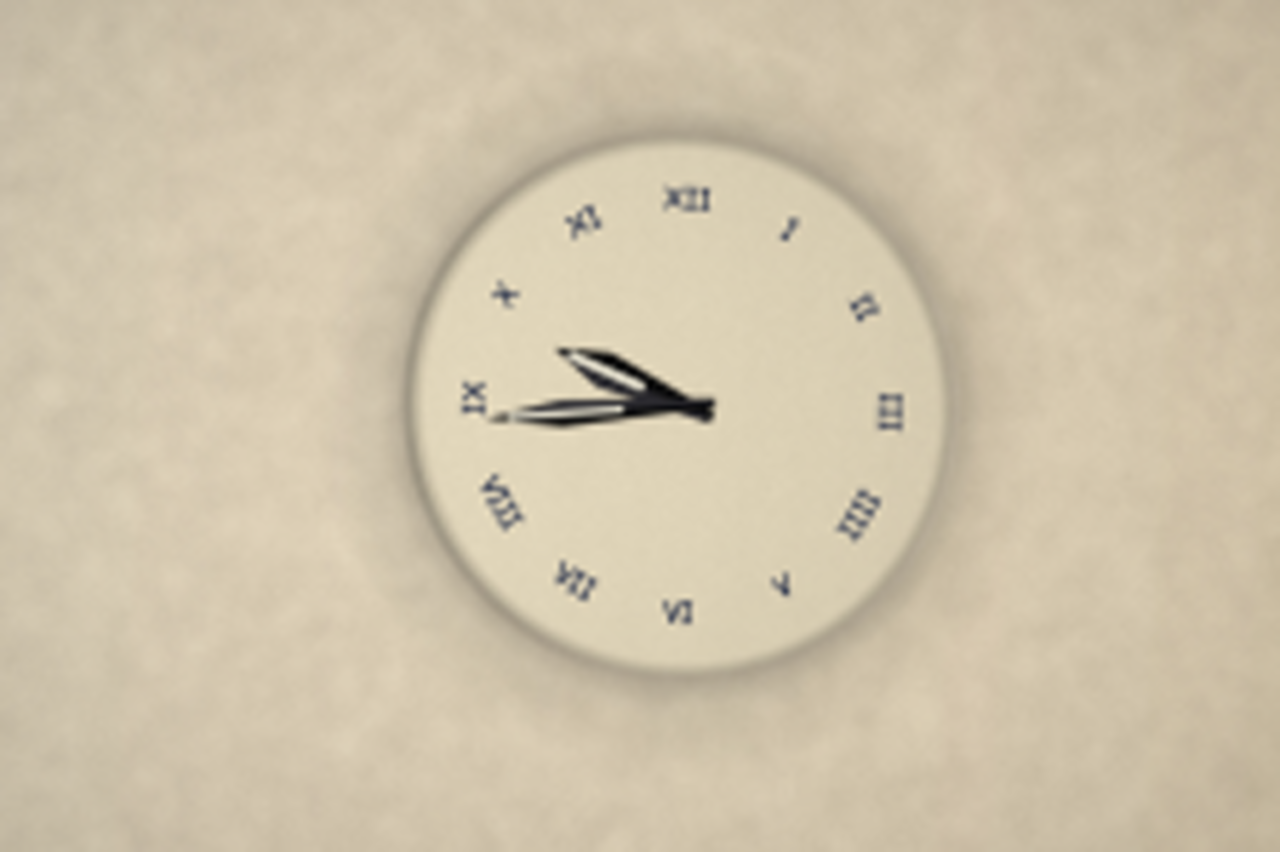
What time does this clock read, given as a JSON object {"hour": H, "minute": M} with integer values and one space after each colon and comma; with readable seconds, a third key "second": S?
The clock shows {"hour": 9, "minute": 44}
